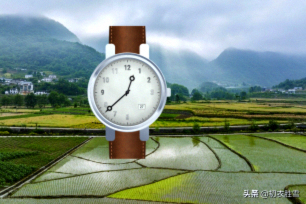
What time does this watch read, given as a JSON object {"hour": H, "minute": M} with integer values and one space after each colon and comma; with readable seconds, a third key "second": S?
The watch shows {"hour": 12, "minute": 38}
